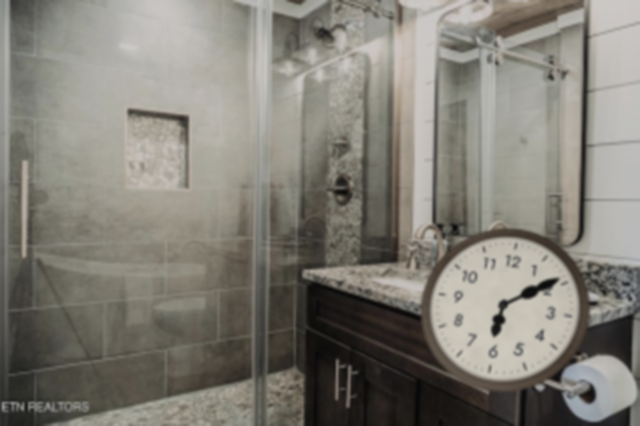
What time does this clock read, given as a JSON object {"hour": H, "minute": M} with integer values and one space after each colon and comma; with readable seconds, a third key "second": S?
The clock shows {"hour": 6, "minute": 9}
